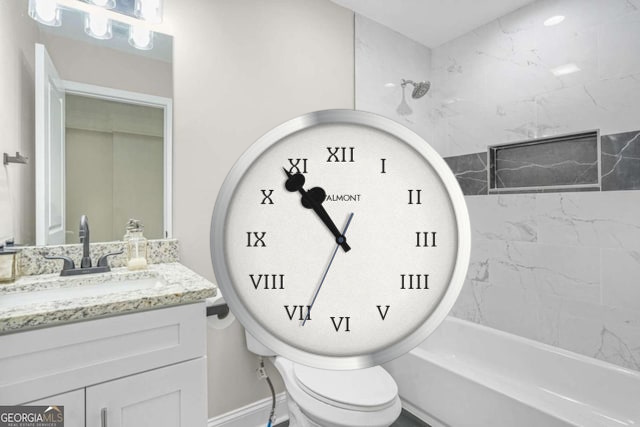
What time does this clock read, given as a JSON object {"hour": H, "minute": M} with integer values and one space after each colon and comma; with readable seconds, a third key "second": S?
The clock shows {"hour": 10, "minute": 53, "second": 34}
